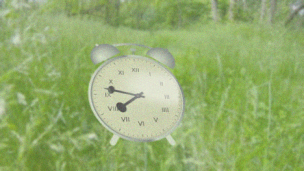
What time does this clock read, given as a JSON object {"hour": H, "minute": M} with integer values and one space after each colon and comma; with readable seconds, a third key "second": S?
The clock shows {"hour": 7, "minute": 47}
